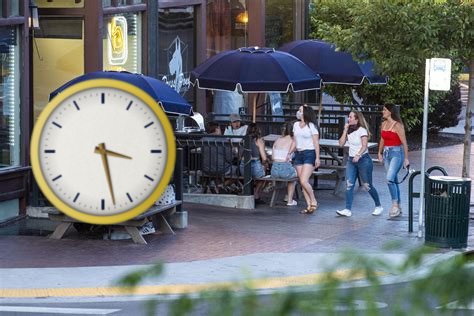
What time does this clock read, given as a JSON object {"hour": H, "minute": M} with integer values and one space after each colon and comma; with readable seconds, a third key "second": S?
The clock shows {"hour": 3, "minute": 28}
